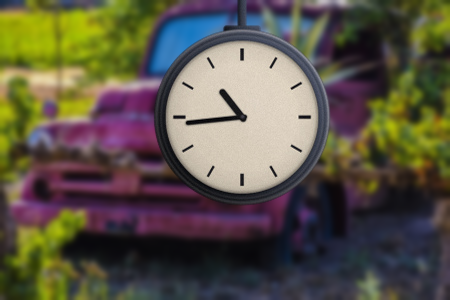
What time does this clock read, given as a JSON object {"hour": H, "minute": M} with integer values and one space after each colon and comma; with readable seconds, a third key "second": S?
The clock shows {"hour": 10, "minute": 44}
